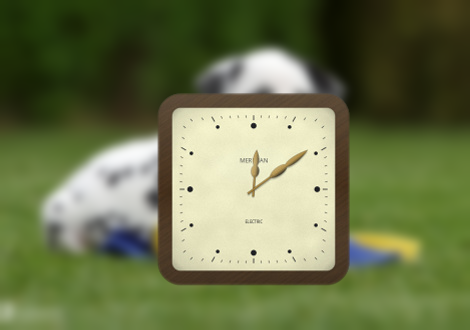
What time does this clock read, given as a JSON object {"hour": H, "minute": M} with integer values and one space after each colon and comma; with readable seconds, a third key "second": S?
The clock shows {"hour": 12, "minute": 9}
